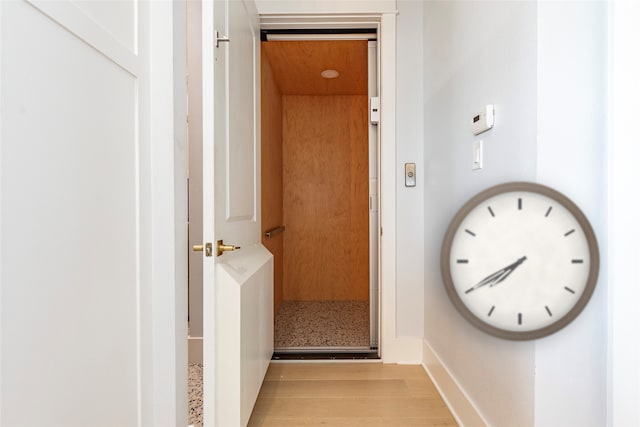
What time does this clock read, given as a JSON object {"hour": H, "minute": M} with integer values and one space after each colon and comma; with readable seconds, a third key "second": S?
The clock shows {"hour": 7, "minute": 40}
